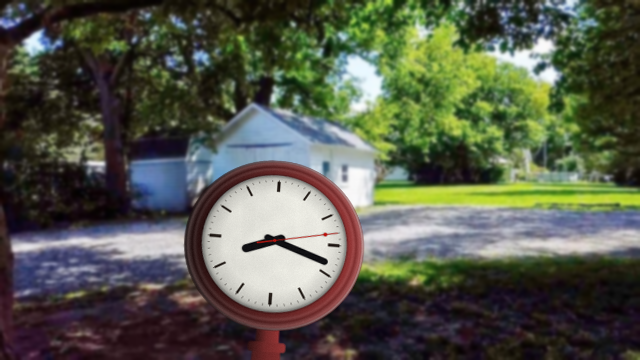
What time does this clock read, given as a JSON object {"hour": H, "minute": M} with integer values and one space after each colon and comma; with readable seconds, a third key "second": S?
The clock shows {"hour": 8, "minute": 18, "second": 13}
